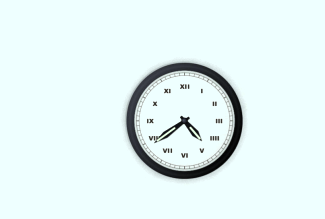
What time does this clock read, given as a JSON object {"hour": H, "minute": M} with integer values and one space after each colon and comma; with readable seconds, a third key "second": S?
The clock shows {"hour": 4, "minute": 39}
